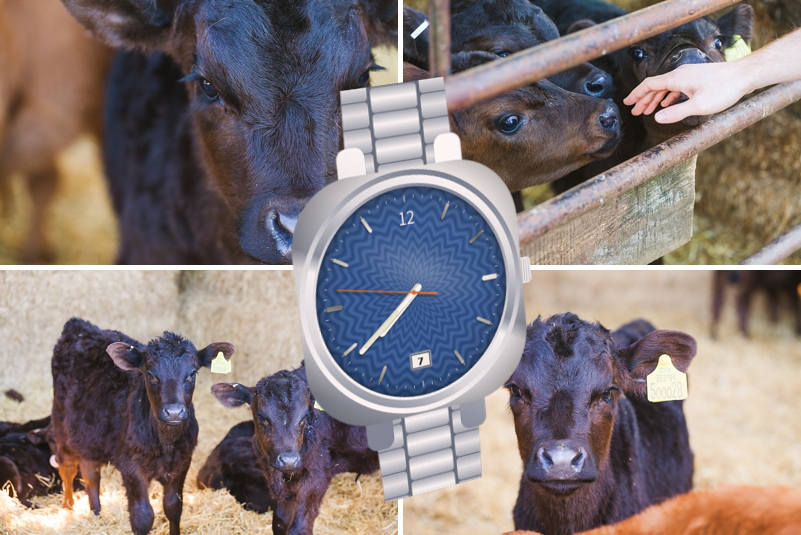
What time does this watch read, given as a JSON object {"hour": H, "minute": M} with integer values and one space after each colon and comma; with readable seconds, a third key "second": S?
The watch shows {"hour": 7, "minute": 38, "second": 47}
